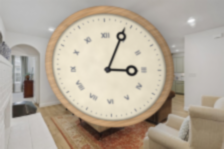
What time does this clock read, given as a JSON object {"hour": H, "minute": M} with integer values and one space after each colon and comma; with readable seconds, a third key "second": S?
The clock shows {"hour": 3, "minute": 4}
